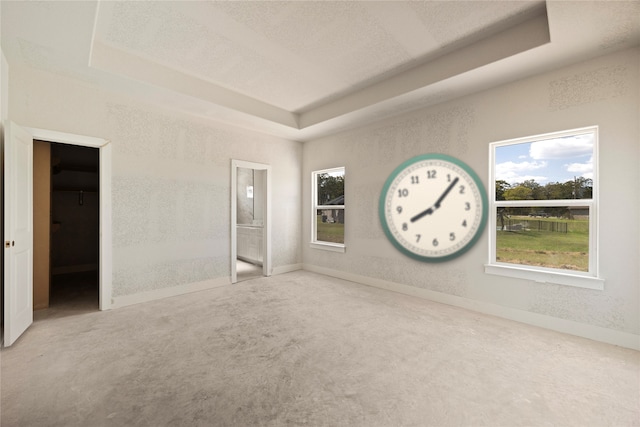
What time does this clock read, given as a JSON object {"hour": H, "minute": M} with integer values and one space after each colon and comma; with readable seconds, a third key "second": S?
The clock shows {"hour": 8, "minute": 7}
